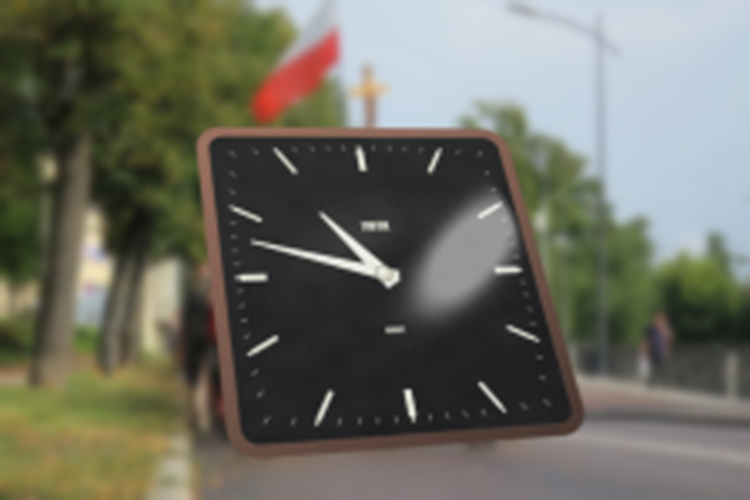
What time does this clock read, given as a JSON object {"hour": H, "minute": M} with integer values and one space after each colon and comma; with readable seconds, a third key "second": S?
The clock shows {"hour": 10, "minute": 48}
